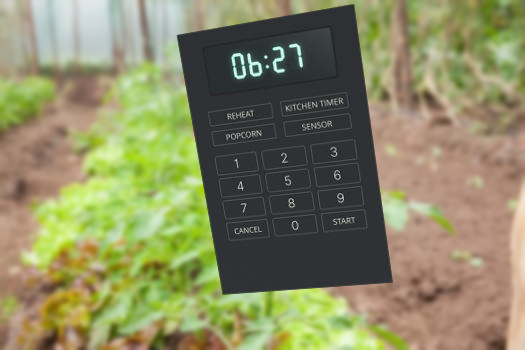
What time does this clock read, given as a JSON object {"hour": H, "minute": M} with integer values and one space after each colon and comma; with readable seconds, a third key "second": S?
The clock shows {"hour": 6, "minute": 27}
